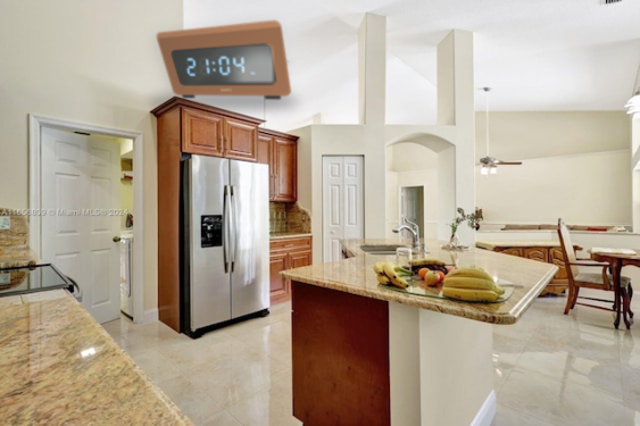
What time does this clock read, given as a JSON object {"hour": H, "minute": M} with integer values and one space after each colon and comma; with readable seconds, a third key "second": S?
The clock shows {"hour": 21, "minute": 4}
